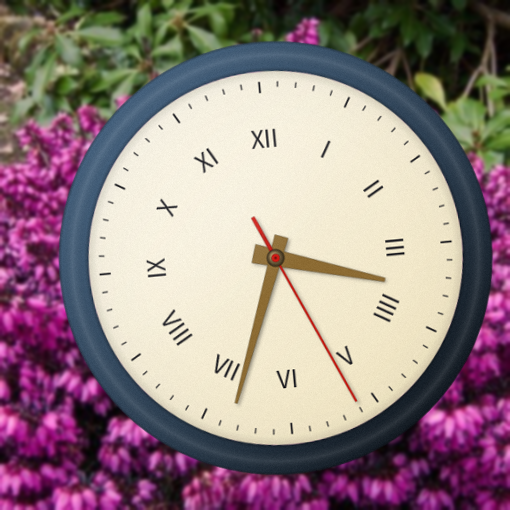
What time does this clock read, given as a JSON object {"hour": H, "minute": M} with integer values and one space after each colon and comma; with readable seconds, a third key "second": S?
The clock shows {"hour": 3, "minute": 33, "second": 26}
